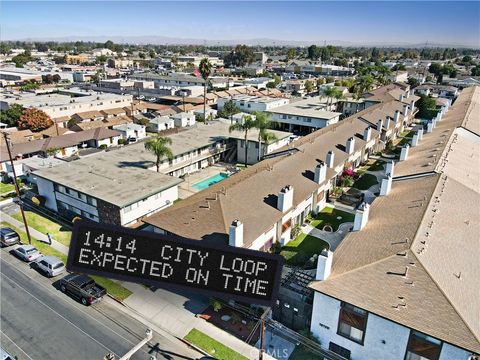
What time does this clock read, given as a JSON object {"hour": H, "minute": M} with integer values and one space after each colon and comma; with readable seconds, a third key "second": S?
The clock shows {"hour": 14, "minute": 14}
